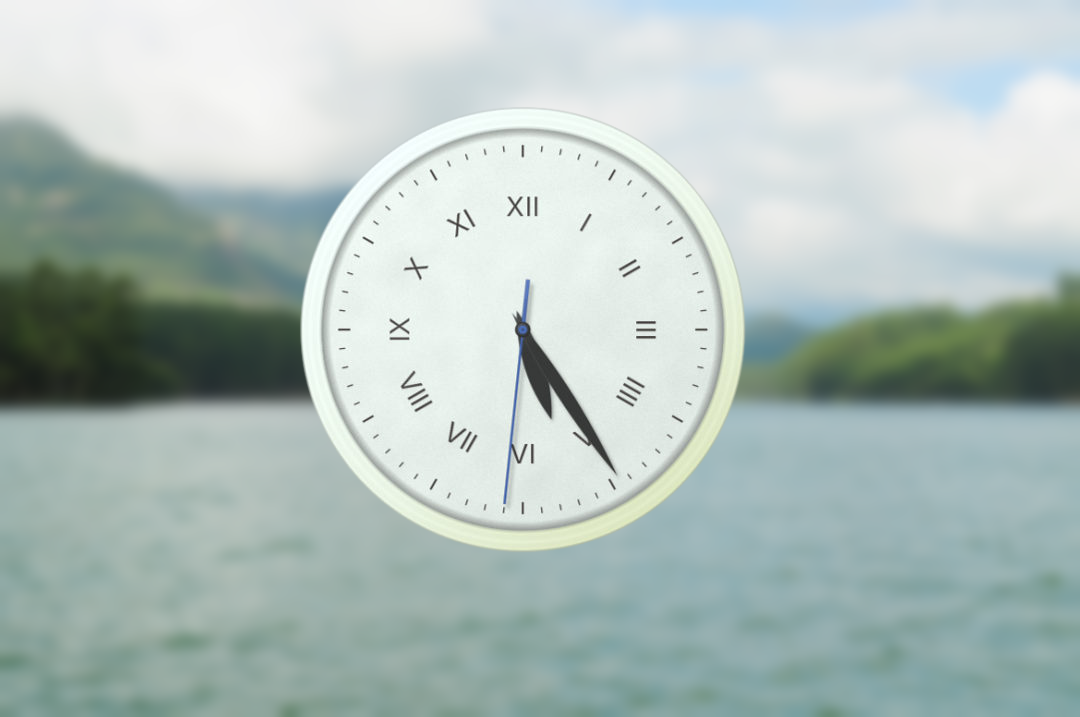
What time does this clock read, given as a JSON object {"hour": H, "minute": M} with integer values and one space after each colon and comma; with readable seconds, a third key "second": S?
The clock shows {"hour": 5, "minute": 24, "second": 31}
